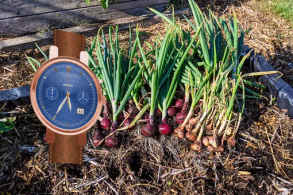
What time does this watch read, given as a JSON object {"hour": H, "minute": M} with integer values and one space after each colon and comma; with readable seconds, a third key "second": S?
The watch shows {"hour": 5, "minute": 35}
